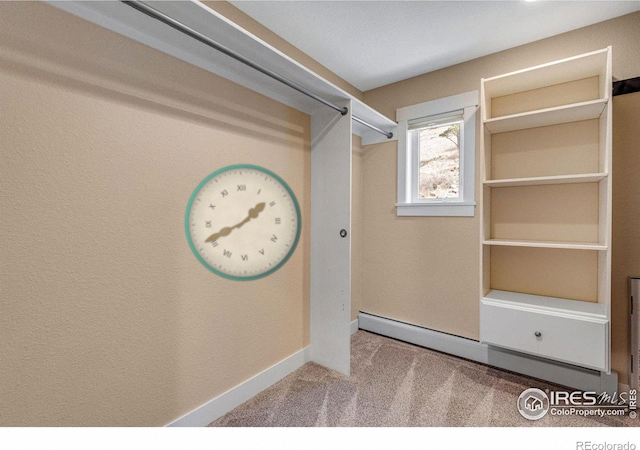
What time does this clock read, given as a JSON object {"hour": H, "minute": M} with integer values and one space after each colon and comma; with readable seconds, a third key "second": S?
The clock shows {"hour": 1, "minute": 41}
